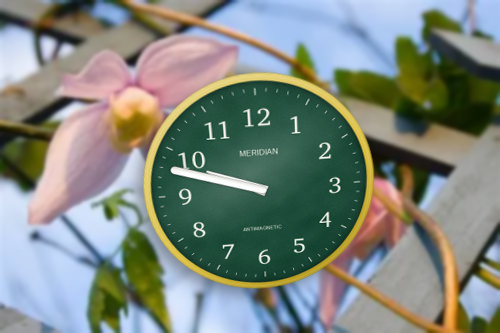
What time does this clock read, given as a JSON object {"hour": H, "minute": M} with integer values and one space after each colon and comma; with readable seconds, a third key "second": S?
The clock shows {"hour": 9, "minute": 48}
